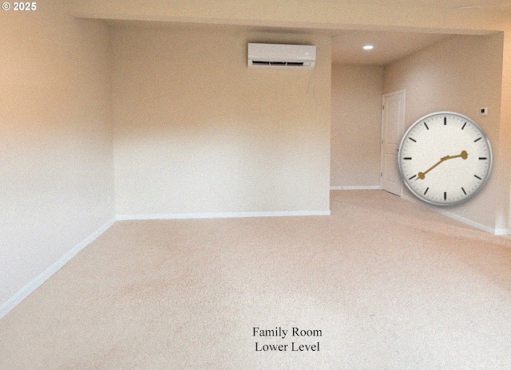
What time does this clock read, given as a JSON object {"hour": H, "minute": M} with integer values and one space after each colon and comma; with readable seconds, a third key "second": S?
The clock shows {"hour": 2, "minute": 39}
